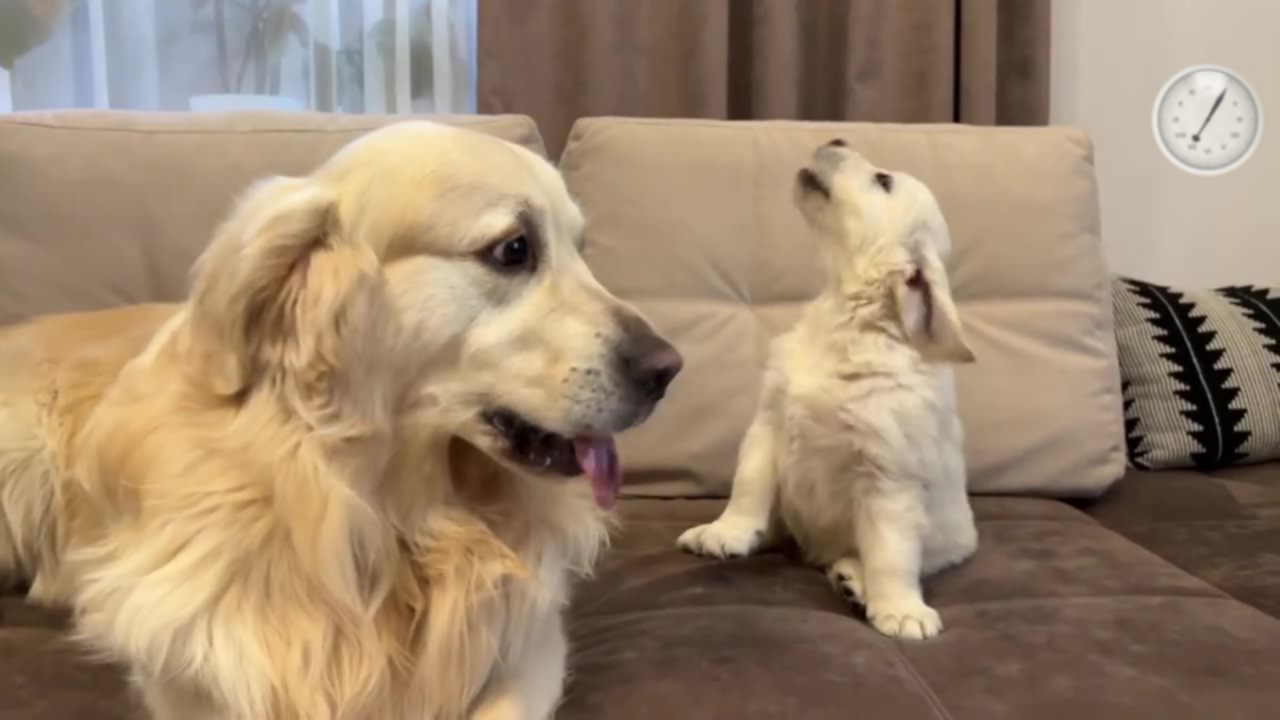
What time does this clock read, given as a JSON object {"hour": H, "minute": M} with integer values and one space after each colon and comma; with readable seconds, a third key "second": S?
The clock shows {"hour": 7, "minute": 5}
